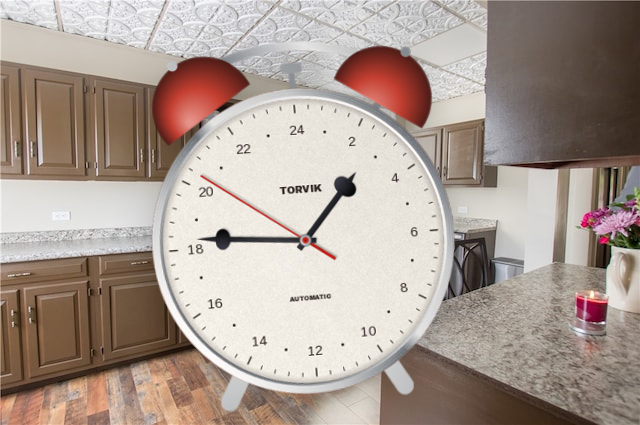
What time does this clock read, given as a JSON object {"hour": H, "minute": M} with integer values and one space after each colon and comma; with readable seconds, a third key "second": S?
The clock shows {"hour": 2, "minute": 45, "second": 51}
